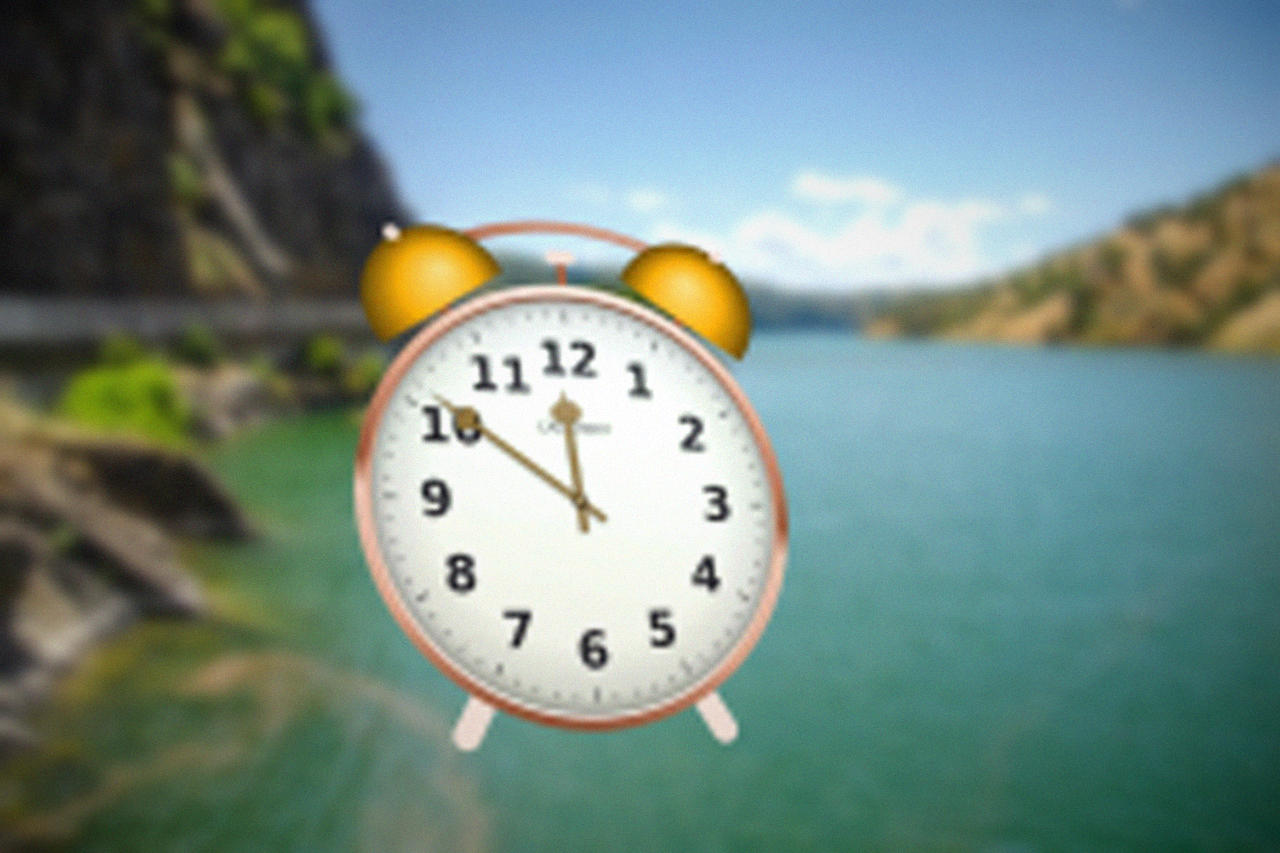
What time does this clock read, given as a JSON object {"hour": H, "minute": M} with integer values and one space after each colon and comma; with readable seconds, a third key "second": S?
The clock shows {"hour": 11, "minute": 51}
